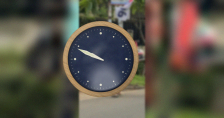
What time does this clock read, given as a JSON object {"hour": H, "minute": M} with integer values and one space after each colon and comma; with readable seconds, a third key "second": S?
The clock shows {"hour": 9, "minute": 49}
